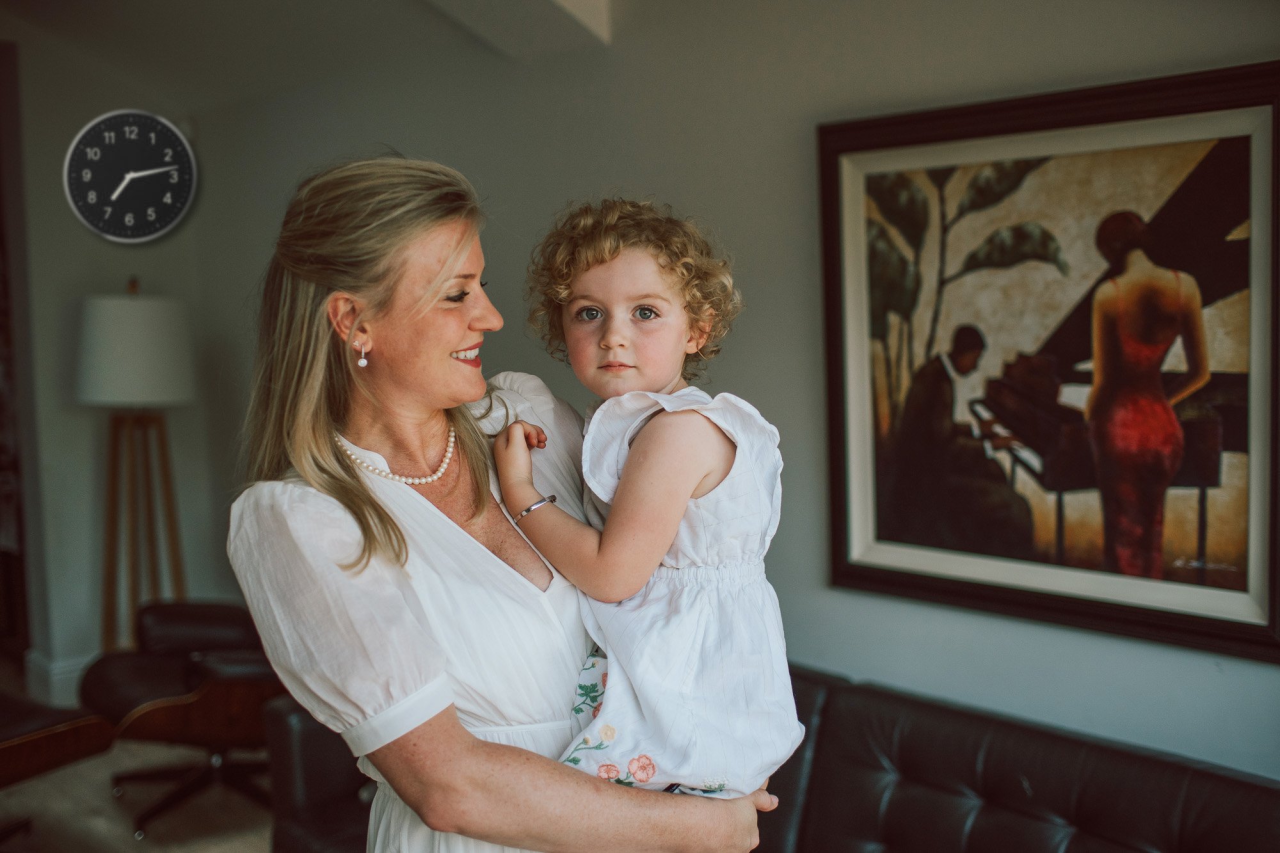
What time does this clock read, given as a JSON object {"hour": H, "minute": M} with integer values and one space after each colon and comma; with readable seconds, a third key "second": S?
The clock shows {"hour": 7, "minute": 13}
